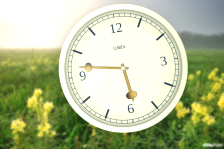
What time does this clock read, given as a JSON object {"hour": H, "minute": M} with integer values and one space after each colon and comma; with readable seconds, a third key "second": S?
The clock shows {"hour": 5, "minute": 47}
